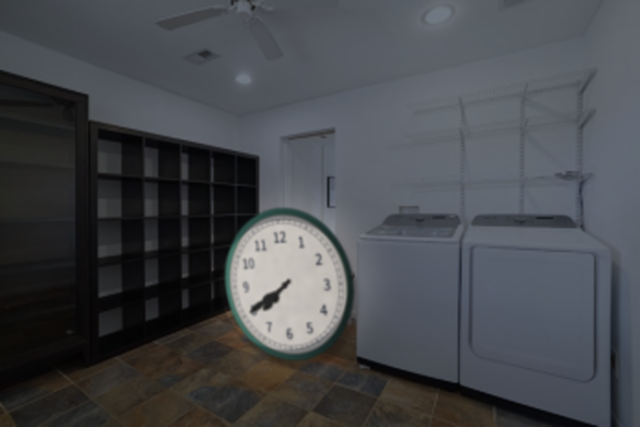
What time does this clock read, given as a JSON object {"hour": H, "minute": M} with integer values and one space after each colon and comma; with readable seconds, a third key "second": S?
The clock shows {"hour": 7, "minute": 40}
